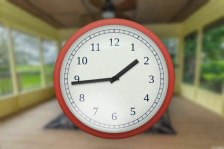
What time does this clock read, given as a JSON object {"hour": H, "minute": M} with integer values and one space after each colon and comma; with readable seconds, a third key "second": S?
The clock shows {"hour": 1, "minute": 44}
